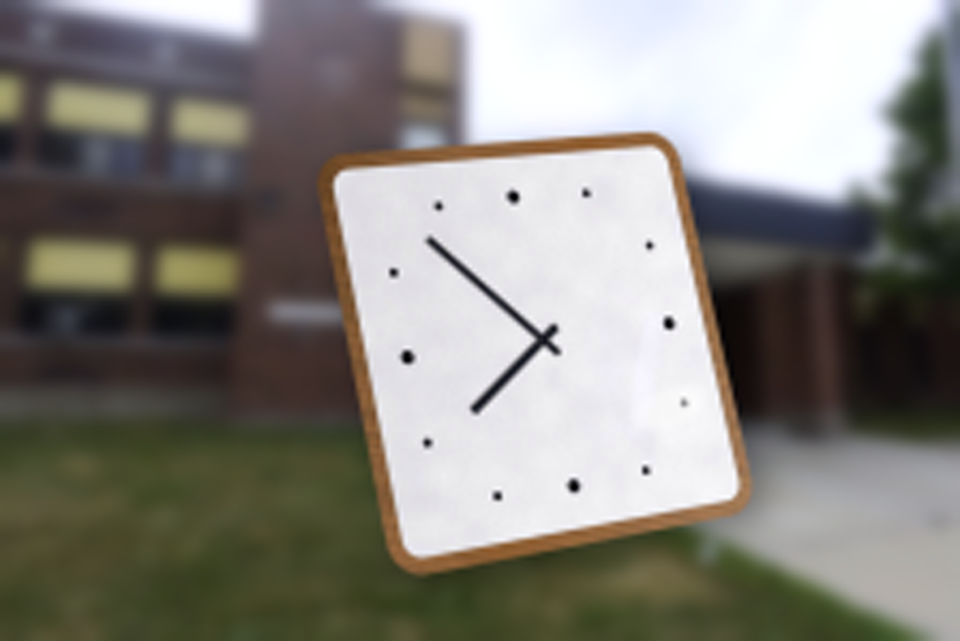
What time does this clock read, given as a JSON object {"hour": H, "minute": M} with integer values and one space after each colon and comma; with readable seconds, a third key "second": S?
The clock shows {"hour": 7, "minute": 53}
